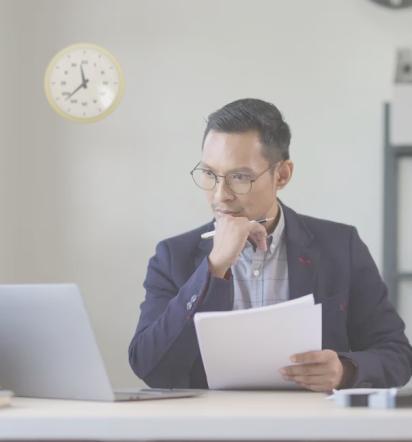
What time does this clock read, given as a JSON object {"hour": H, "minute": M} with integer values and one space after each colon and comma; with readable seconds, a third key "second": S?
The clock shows {"hour": 11, "minute": 38}
